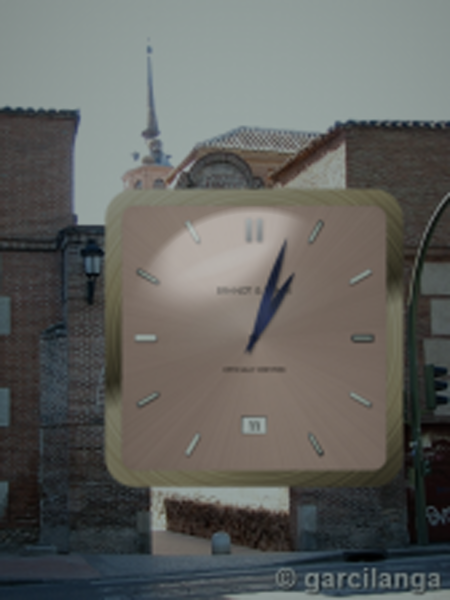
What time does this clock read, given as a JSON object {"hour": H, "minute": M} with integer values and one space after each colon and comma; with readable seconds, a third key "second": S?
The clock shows {"hour": 1, "minute": 3}
